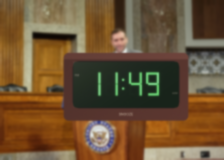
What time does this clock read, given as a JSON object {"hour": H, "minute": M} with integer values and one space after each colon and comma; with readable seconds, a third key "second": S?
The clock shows {"hour": 11, "minute": 49}
